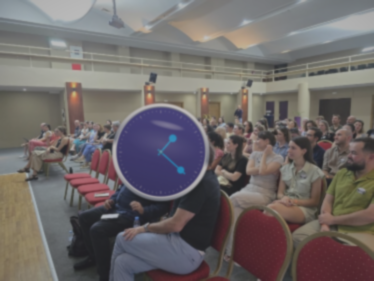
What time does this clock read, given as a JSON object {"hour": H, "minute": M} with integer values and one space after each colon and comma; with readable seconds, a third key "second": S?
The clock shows {"hour": 1, "minute": 22}
